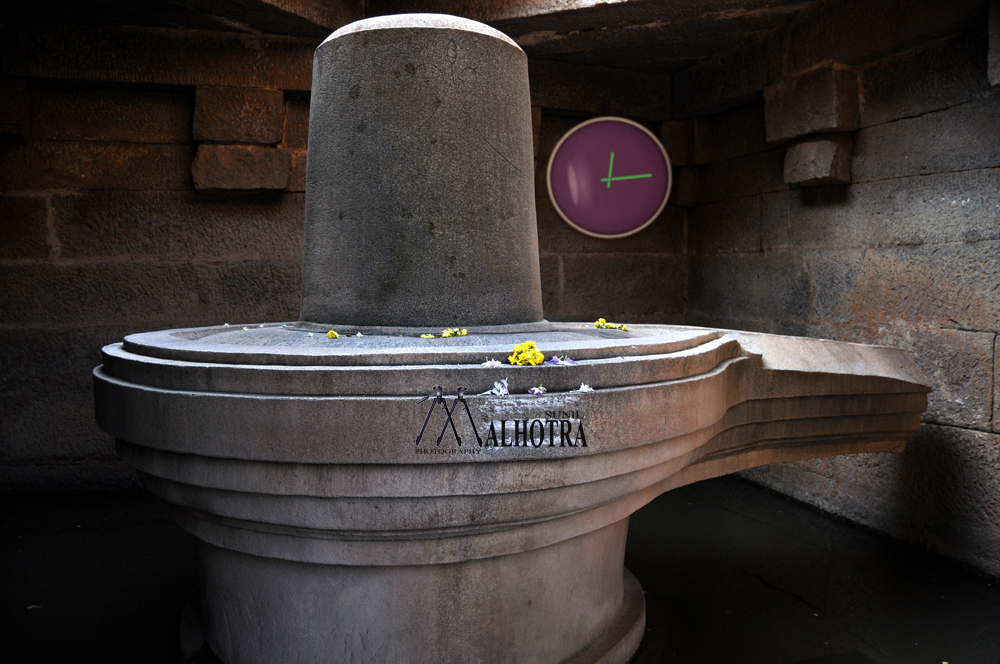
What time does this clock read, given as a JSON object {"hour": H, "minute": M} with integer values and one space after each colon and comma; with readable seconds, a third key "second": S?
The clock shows {"hour": 12, "minute": 14}
